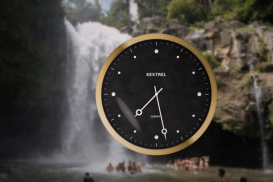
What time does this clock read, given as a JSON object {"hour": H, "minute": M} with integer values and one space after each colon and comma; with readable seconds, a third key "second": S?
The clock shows {"hour": 7, "minute": 28}
